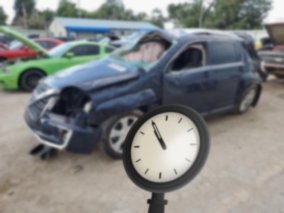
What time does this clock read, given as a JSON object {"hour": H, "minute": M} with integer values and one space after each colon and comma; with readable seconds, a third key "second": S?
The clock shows {"hour": 10, "minute": 55}
